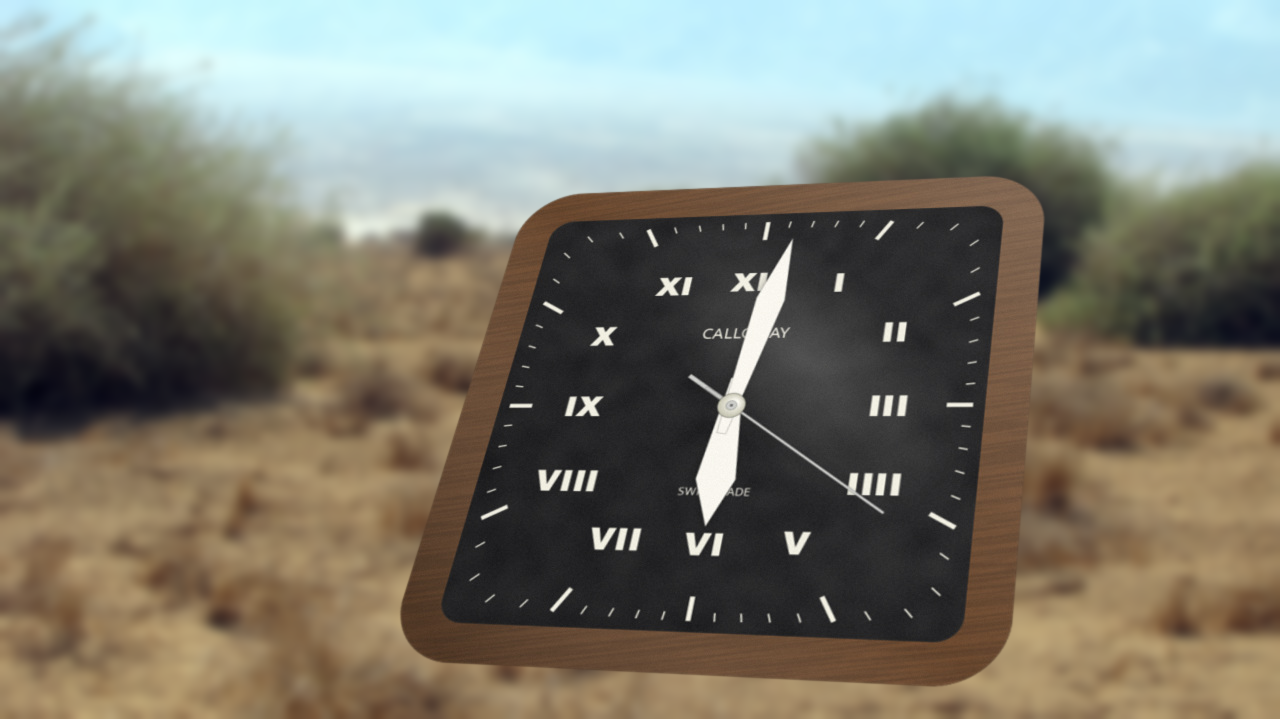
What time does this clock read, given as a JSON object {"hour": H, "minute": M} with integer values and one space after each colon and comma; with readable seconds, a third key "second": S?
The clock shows {"hour": 6, "minute": 1, "second": 21}
